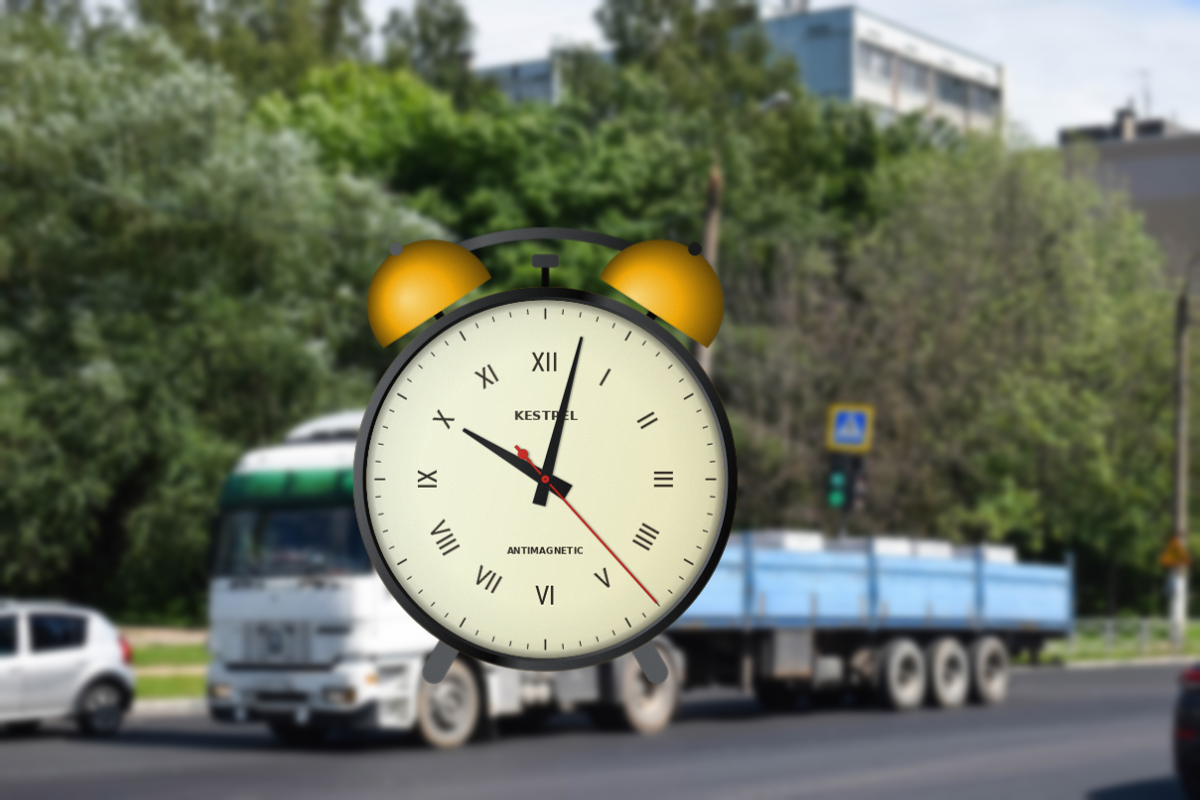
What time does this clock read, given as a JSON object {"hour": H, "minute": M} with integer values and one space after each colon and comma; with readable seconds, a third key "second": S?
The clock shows {"hour": 10, "minute": 2, "second": 23}
